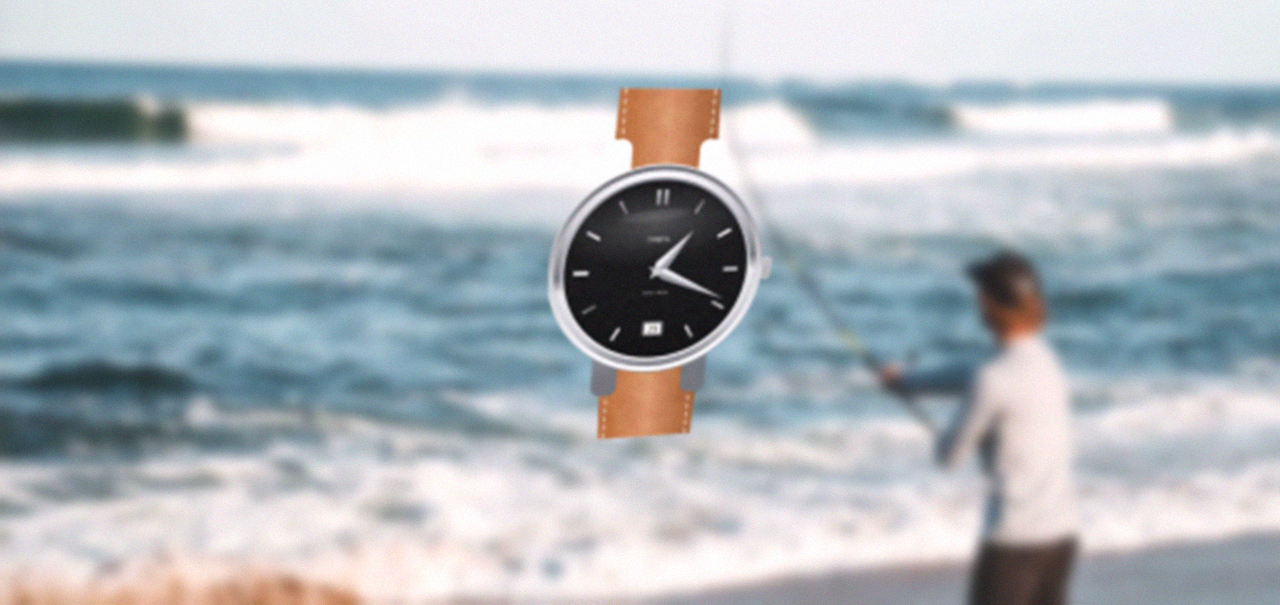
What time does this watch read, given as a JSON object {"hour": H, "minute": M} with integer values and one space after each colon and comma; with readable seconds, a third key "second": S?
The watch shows {"hour": 1, "minute": 19}
